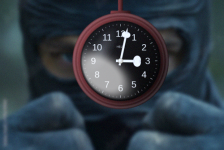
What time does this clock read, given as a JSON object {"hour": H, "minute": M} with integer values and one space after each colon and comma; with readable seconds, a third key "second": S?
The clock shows {"hour": 3, "minute": 2}
